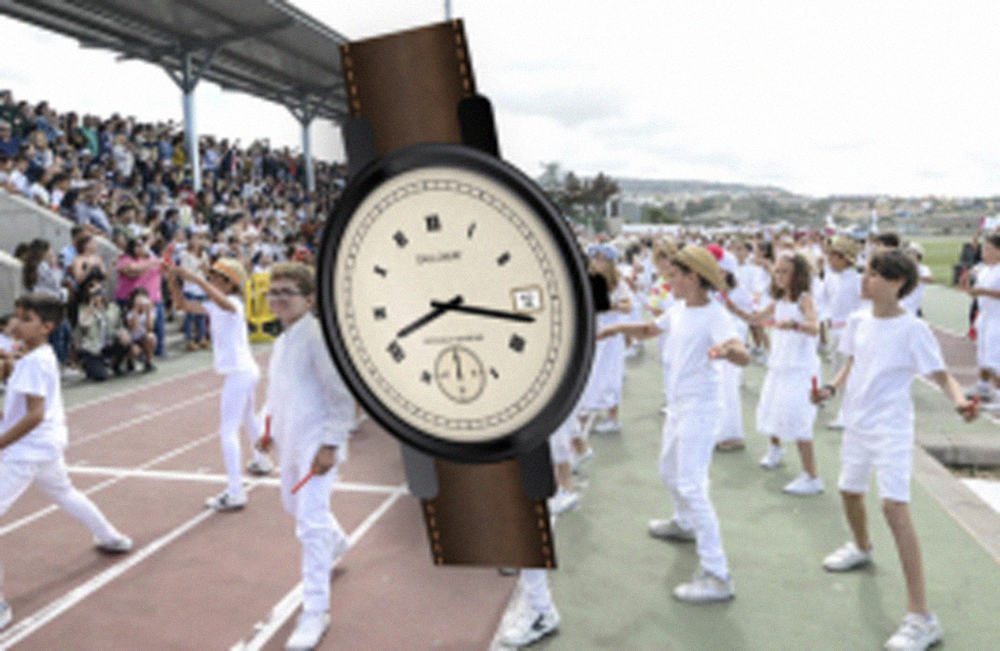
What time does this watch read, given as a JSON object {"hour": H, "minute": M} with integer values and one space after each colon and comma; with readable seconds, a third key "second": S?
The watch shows {"hour": 8, "minute": 17}
